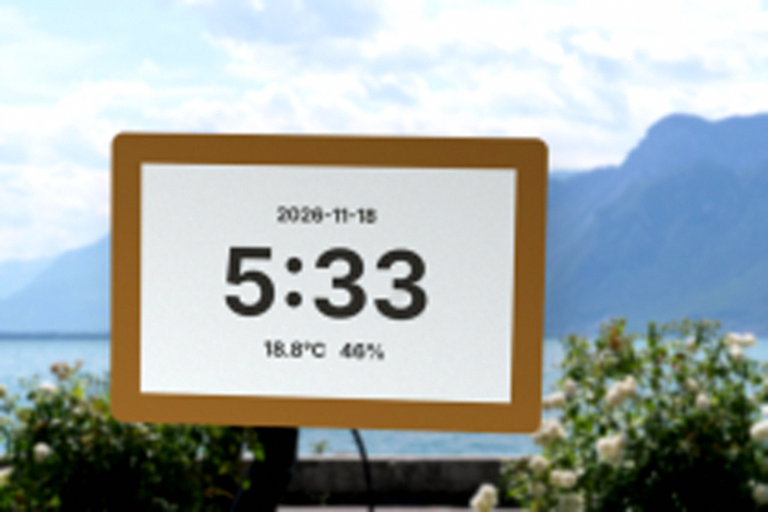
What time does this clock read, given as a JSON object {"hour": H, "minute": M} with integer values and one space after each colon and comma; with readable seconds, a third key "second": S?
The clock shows {"hour": 5, "minute": 33}
